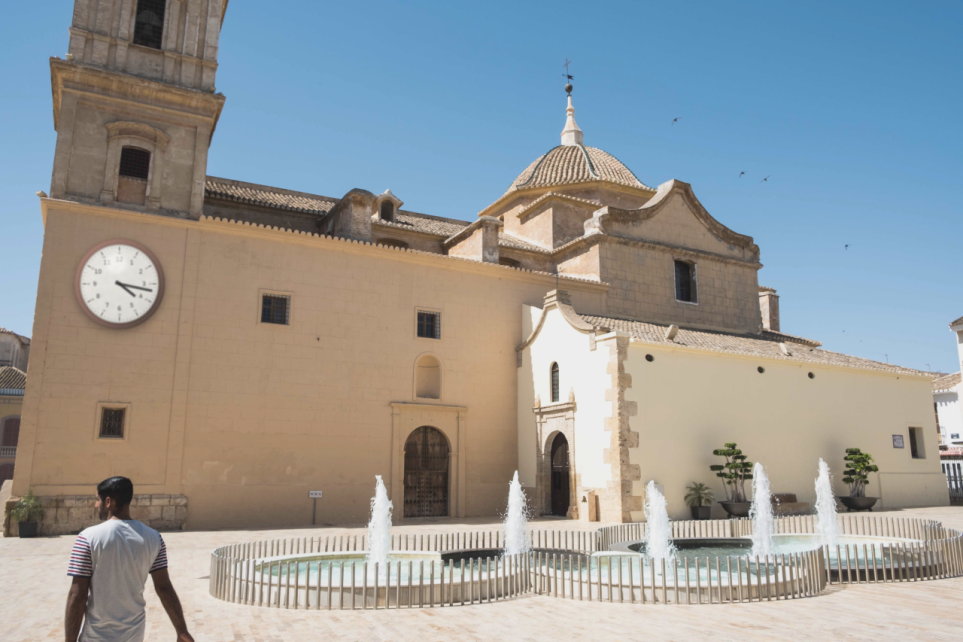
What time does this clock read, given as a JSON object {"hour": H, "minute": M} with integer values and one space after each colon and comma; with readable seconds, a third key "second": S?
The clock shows {"hour": 4, "minute": 17}
